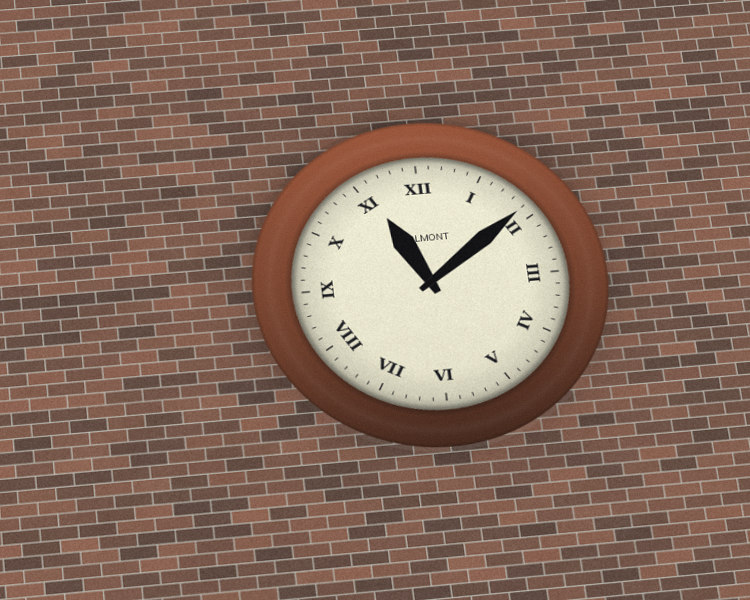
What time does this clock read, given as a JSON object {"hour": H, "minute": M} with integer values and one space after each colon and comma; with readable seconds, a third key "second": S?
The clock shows {"hour": 11, "minute": 9}
